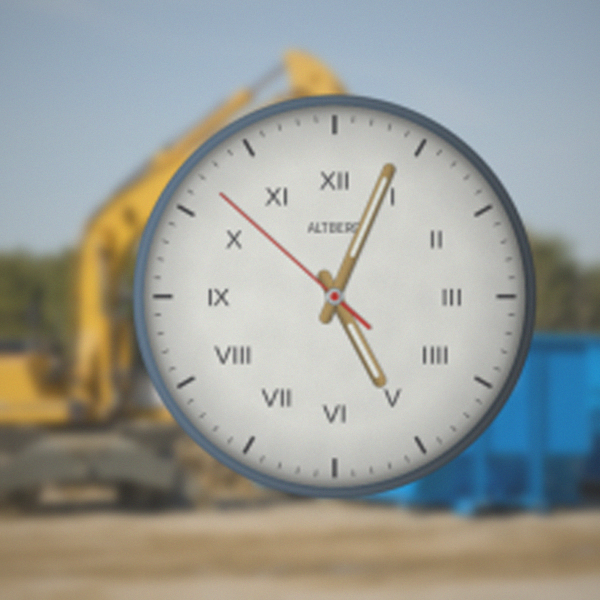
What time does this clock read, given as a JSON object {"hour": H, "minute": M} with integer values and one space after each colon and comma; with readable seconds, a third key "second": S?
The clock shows {"hour": 5, "minute": 3, "second": 52}
